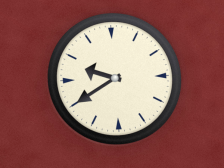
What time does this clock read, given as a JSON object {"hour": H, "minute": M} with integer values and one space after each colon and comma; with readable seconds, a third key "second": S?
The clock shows {"hour": 9, "minute": 40}
